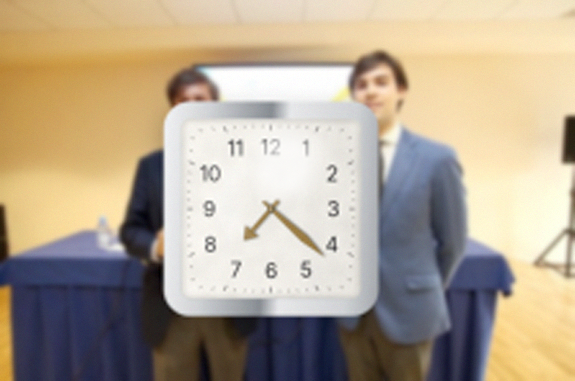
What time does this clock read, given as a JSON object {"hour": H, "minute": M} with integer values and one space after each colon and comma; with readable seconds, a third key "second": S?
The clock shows {"hour": 7, "minute": 22}
